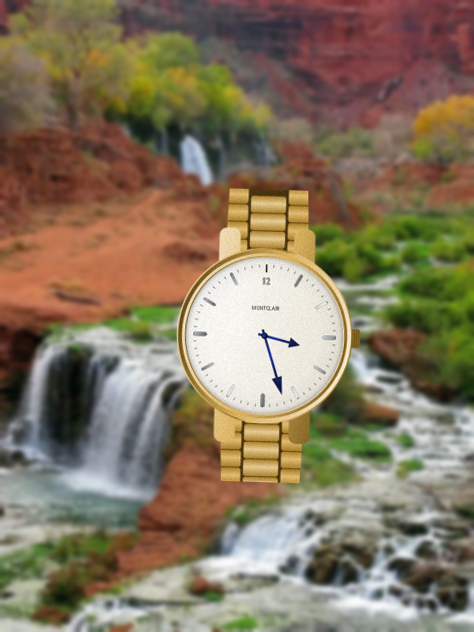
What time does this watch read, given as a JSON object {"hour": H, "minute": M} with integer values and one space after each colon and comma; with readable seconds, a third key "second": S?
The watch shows {"hour": 3, "minute": 27}
